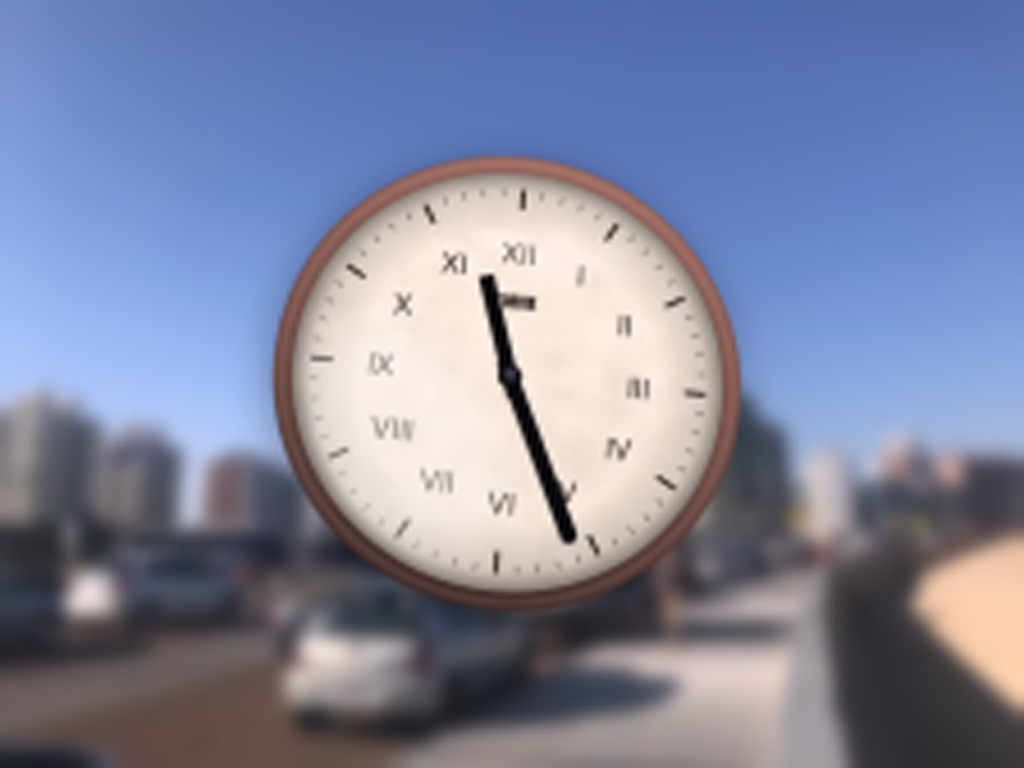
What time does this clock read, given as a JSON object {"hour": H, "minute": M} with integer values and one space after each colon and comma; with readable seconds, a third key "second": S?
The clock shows {"hour": 11, "minute": 26}
